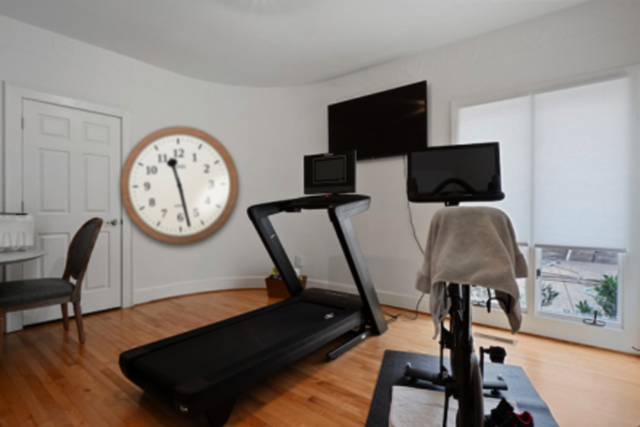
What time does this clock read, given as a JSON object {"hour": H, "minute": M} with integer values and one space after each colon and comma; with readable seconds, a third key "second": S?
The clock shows {"hour": 11, "minute": 28}
